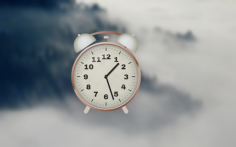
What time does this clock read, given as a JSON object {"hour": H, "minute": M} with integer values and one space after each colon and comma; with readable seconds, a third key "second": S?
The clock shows {"hour": 1, "minute": 27}
